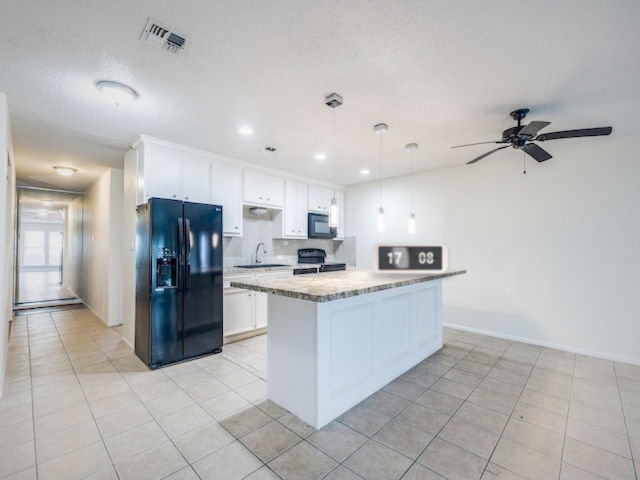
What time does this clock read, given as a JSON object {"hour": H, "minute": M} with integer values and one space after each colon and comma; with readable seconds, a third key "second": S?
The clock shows {"hour": 17, "minute": 8}
